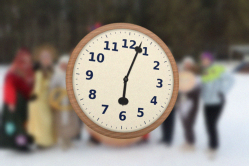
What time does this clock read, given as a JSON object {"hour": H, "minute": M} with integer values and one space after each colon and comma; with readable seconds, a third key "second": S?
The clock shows {"hour": 6, "minute": 3}
